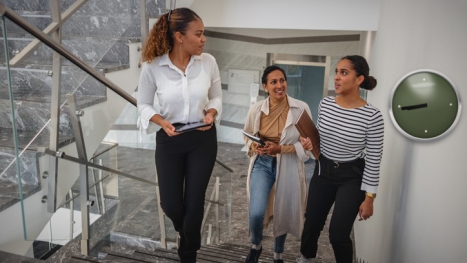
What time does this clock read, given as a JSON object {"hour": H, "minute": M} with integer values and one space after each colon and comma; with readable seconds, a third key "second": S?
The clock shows {"hour": 8, "minute": 44}
